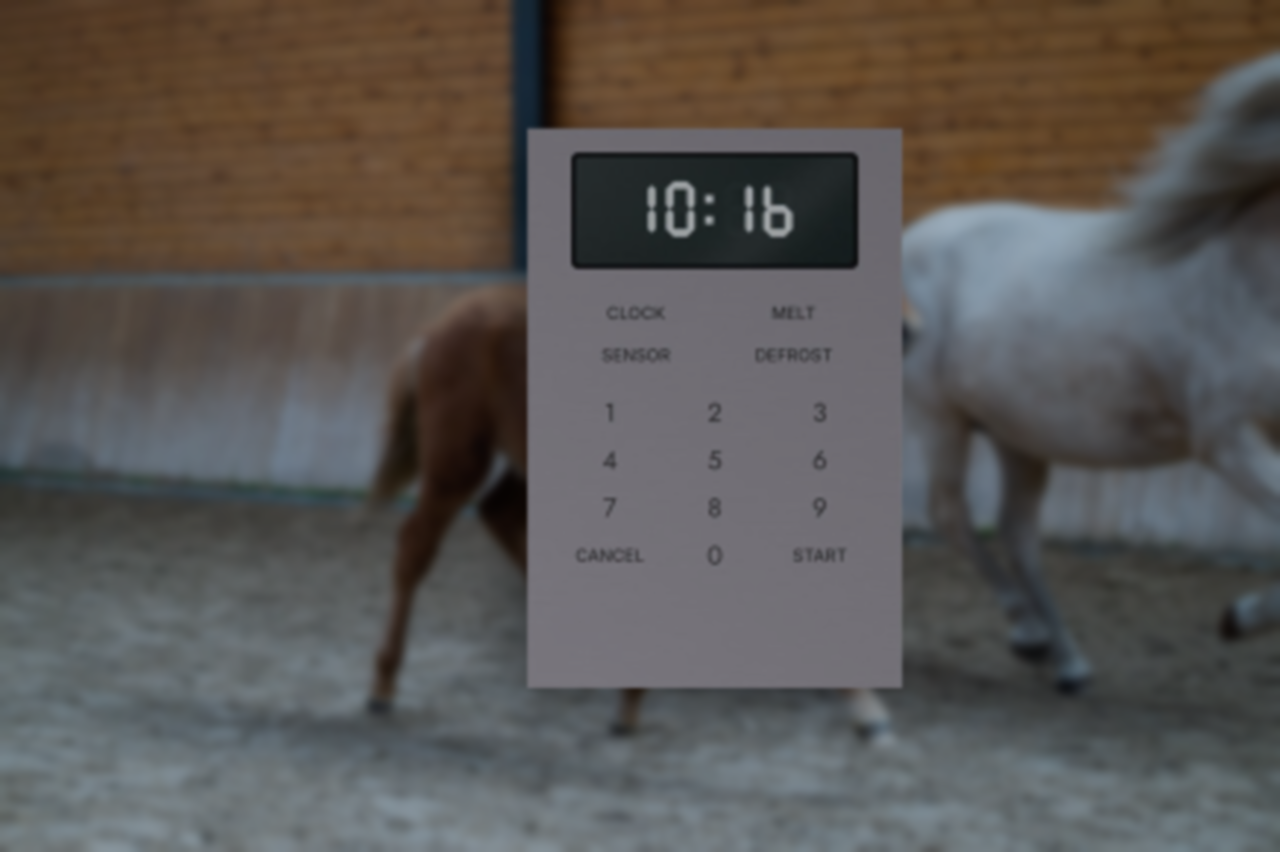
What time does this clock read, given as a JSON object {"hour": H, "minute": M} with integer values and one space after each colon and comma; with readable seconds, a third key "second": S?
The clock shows {"hour": 10, "minute": 16}
